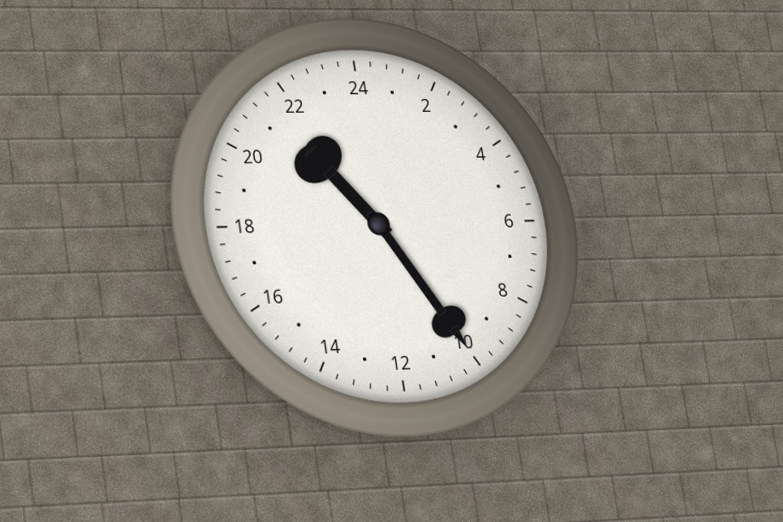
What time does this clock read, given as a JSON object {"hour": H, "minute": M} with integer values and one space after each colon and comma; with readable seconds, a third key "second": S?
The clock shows {"hour": 21, "minute": 25}
